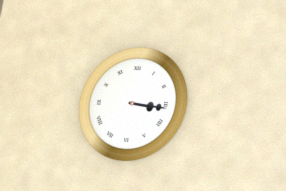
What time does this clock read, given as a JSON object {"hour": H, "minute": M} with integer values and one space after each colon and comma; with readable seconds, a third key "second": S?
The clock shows {"hour": 3, "minute": 16}
